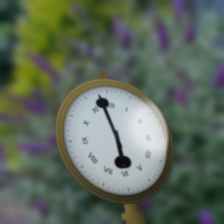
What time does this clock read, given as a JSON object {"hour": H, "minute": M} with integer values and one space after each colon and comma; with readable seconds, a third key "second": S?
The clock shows {"hour": 5, "minute": 58}
